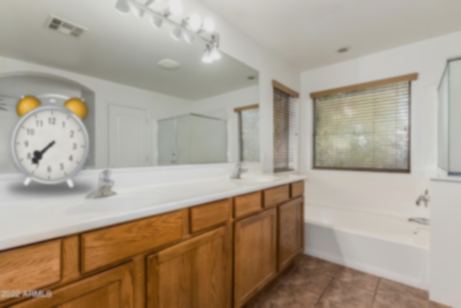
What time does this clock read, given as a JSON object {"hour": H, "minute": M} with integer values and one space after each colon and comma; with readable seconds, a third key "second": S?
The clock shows {"hour": 7, "minute": 37}
